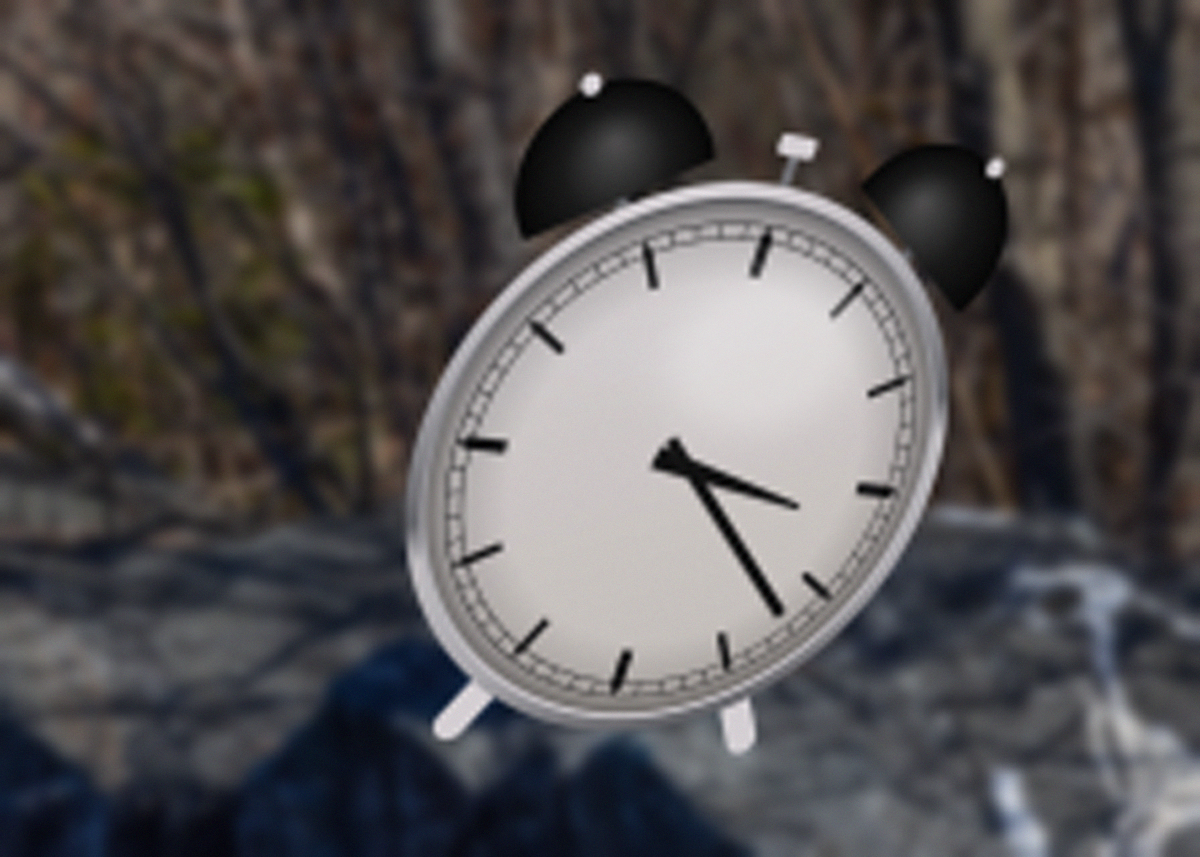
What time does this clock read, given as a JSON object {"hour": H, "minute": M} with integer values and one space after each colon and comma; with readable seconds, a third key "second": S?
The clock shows {"hour": 3, "minute": 22}
